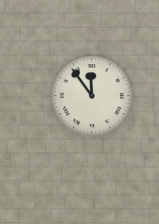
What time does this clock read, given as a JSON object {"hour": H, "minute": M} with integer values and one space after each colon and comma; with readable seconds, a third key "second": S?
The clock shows {"hour": 11, "minute": 54}
